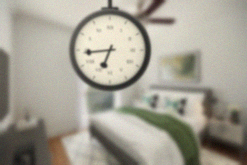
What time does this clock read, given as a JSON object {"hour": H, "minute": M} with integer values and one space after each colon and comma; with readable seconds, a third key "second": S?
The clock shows {"hour": 6, "minute": 44}
